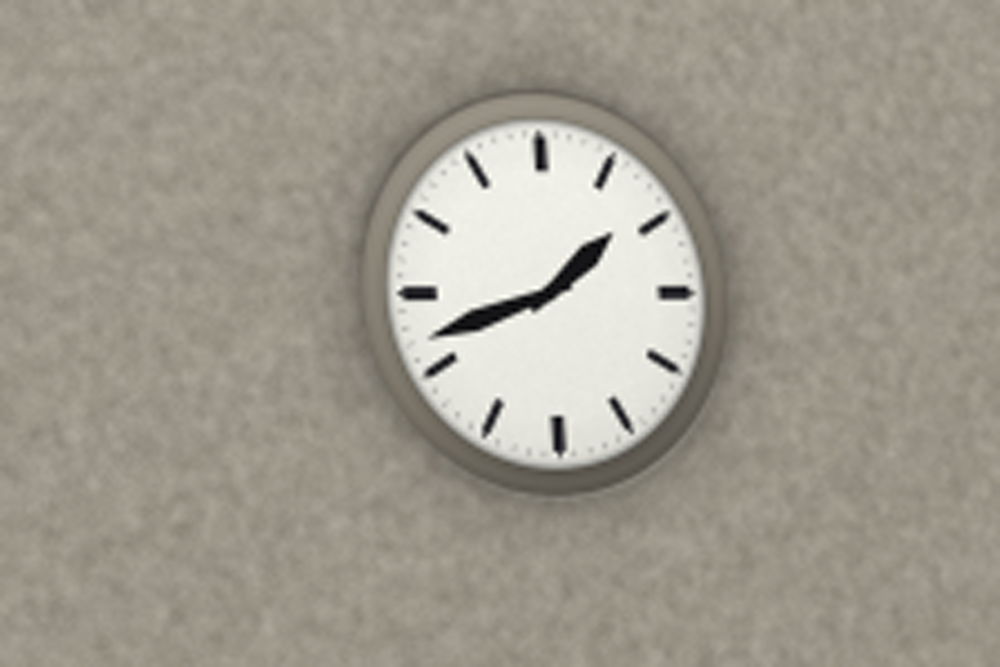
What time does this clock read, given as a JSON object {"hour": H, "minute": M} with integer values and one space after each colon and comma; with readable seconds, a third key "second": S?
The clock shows {"hour": 1, "minute": 42}
